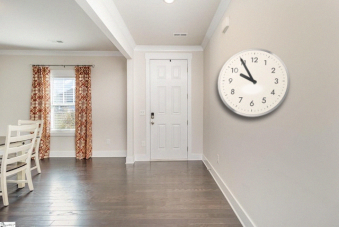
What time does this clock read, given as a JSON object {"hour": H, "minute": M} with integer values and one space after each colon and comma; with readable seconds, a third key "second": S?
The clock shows {"hour": 9, "minute": 55}
